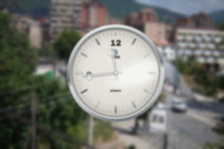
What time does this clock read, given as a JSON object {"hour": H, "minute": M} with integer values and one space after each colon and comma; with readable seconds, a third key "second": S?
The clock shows {"hour": 11, "minute": 44}
